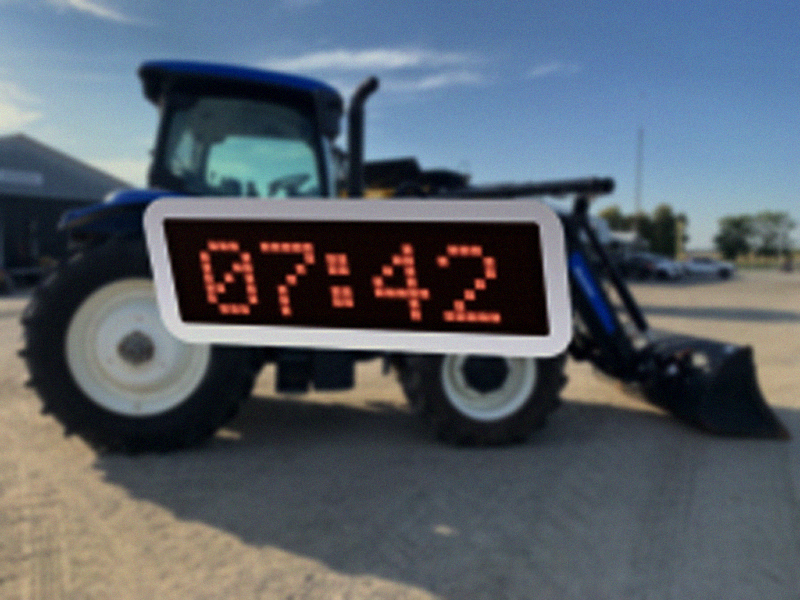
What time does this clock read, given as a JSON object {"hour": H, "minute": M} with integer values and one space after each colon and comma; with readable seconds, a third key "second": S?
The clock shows {"hour": 7, "minute": 42}
